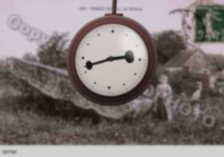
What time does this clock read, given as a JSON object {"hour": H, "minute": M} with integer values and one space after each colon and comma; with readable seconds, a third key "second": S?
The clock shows {"hour": 2, "minute": 42}
